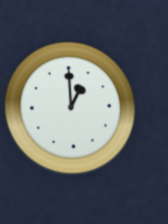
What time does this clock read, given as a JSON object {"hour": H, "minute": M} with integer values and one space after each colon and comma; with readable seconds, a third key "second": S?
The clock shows {"hour": 1, "minute": 0}
